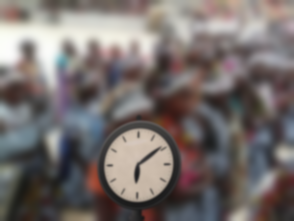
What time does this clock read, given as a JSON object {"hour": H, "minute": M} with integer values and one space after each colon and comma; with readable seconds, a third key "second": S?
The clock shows {"hour": 6, "minute": 9}
